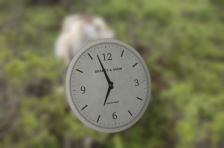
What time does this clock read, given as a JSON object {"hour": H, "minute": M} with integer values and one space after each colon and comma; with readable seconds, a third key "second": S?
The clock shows {"hour": 6, "minute": 57}
